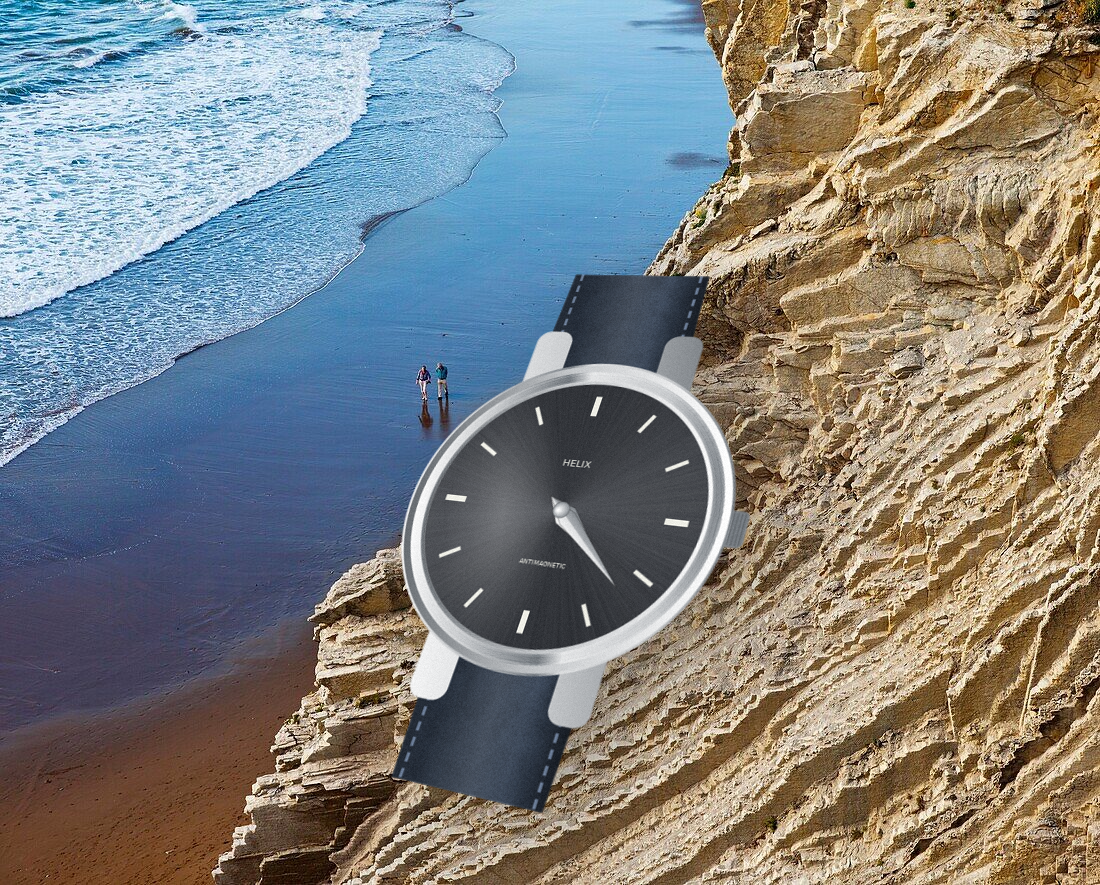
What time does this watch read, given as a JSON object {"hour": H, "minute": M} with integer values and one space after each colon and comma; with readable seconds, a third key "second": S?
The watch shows {"hour": 4, "minute": 22}
